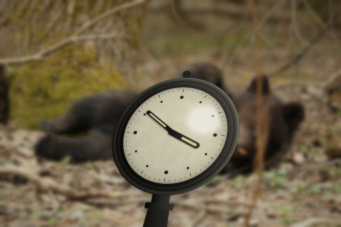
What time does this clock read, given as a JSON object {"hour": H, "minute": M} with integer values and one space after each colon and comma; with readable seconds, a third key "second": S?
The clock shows {"hour": 3, "minute": 51}
